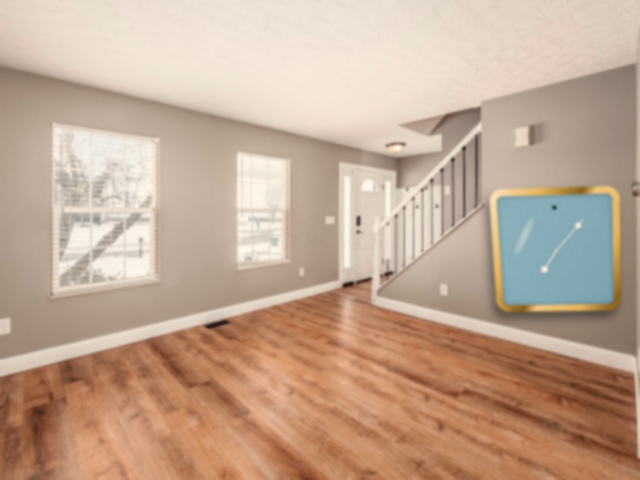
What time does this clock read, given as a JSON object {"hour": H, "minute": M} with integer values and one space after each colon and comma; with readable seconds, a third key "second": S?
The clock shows {"hour": 7, "minute": 7}
